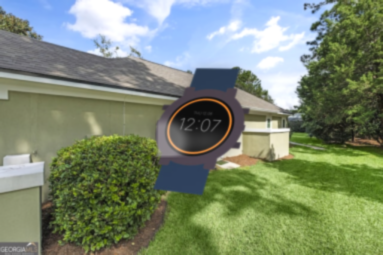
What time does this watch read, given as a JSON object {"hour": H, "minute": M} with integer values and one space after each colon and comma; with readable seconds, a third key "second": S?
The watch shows {"hour": 12, "minute": 7}
